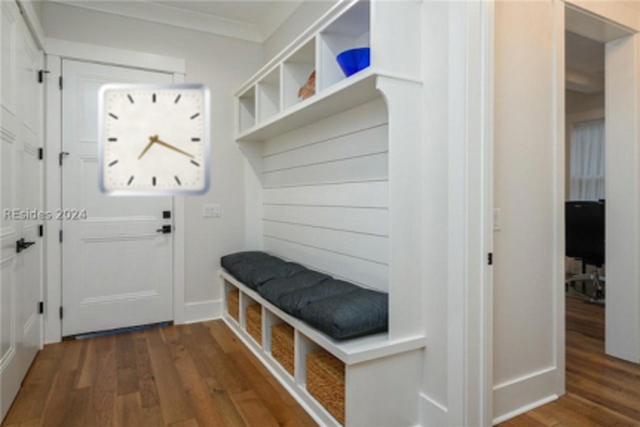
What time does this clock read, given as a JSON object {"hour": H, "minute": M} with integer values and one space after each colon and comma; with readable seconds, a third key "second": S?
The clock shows {"hour": 7, "minute": 19}
